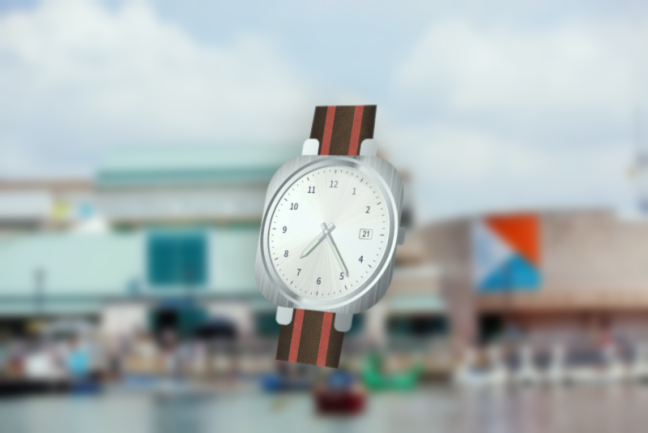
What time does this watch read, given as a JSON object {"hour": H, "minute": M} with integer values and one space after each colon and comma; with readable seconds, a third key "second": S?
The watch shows {"hour": 7, "minute": 24}
